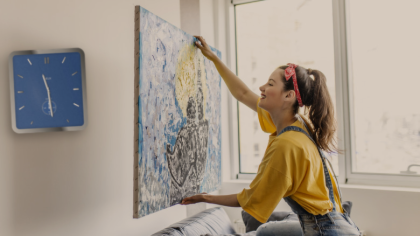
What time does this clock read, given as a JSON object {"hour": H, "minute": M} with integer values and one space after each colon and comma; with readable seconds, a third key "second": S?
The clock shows {"hour": 11, "minute": 29}
